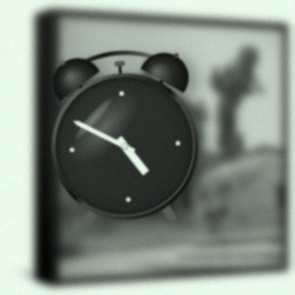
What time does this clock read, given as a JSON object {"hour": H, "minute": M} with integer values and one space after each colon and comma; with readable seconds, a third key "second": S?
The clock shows {"hour": 4, "minute": 50}
